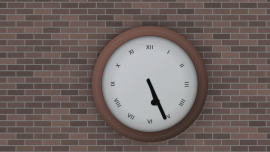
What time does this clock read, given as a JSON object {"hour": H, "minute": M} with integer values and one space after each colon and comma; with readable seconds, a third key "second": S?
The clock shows {"hour": 5, "minute": 26}
